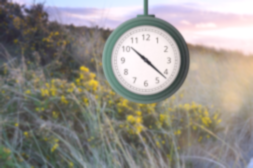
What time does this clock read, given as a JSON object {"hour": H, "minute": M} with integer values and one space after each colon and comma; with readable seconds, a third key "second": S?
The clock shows {"hour": 10, "minute": 22}
